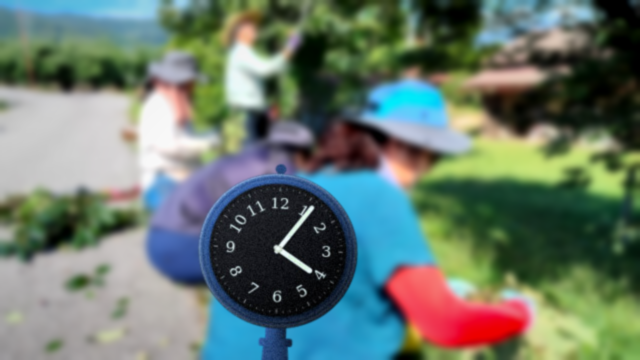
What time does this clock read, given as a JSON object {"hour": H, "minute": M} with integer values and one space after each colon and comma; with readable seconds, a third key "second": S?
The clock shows {"hour": 4, "minute": 6}
